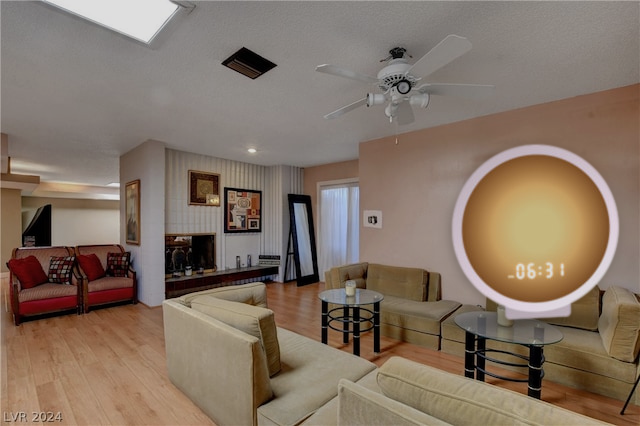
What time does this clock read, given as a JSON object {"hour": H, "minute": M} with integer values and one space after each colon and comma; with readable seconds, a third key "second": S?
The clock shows {"hour": 6, "minute": 31}
